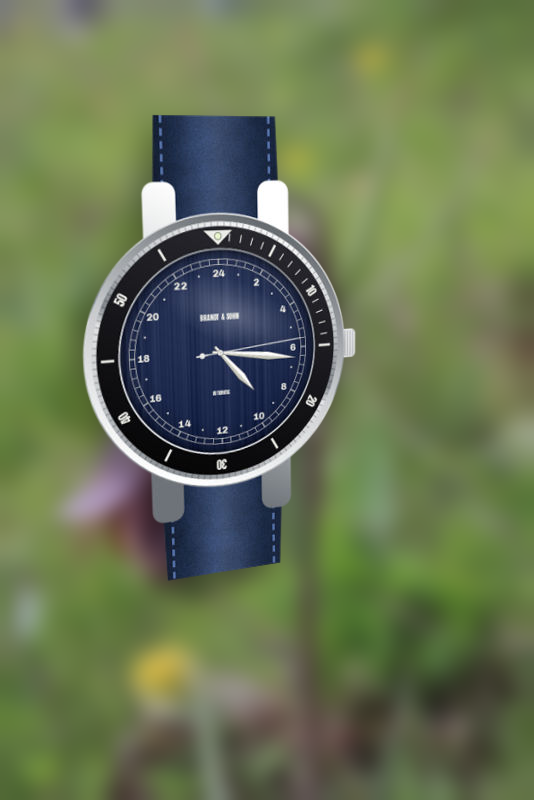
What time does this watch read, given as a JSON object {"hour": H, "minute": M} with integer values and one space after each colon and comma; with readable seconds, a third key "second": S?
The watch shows {"hour": 9, "minute": 16, "second": 14}
